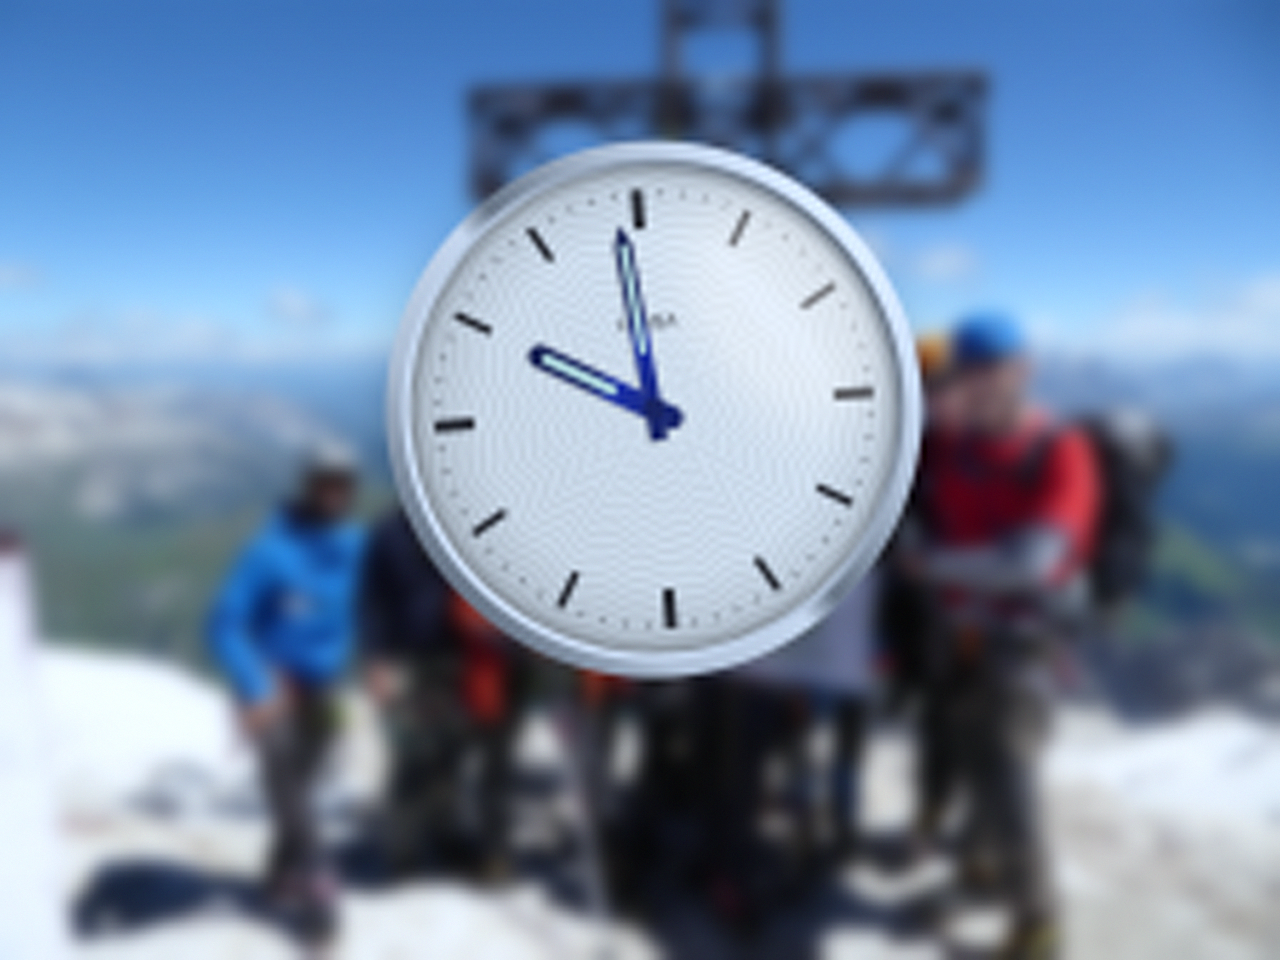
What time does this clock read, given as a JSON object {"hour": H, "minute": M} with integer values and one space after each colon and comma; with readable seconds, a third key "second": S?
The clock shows {"hour": 9, "minute": 59}
